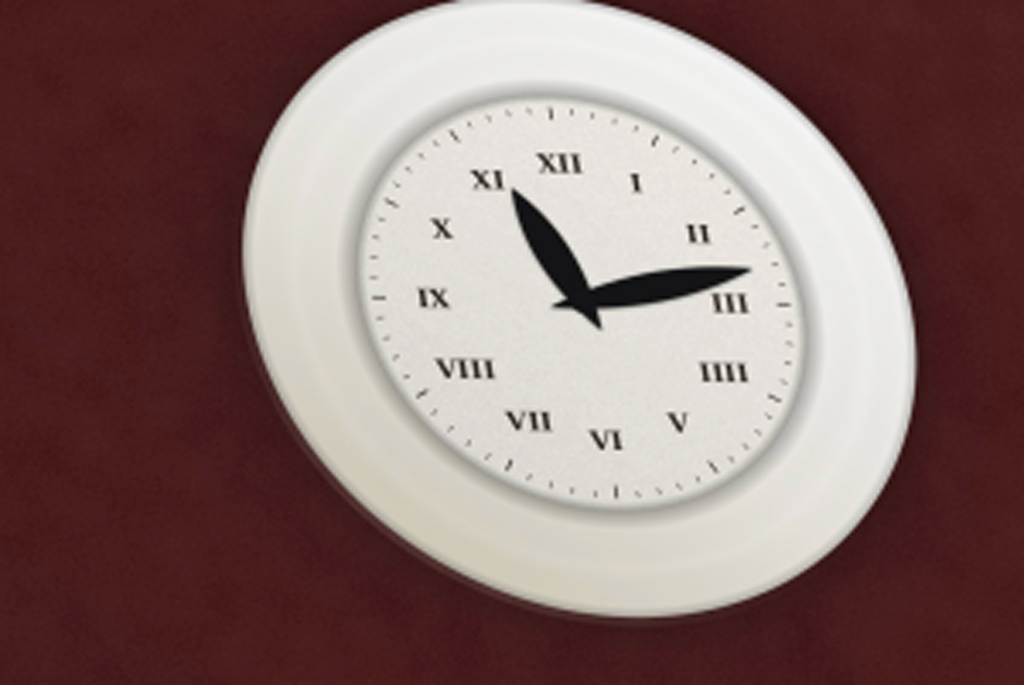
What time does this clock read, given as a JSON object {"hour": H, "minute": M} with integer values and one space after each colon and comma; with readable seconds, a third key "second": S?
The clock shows {"hour": 11, "minute": 13}
